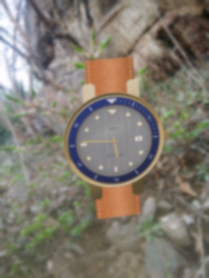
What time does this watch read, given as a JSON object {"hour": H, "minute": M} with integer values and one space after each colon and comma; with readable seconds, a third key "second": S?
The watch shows {"hour": 5, "minute": 46}
